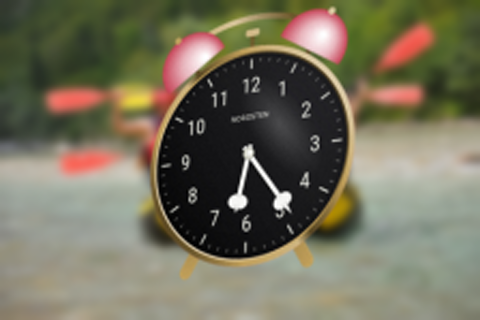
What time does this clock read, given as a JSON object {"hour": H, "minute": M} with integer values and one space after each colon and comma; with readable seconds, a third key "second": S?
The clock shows {"hour": 6, "minute": 24}
